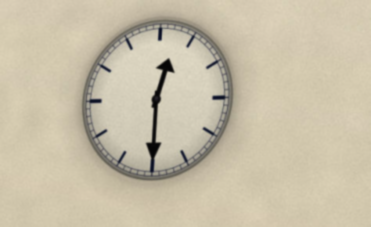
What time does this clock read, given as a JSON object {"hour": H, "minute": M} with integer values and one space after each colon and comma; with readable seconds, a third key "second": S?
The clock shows {"hour": 12, "minute": 30}
